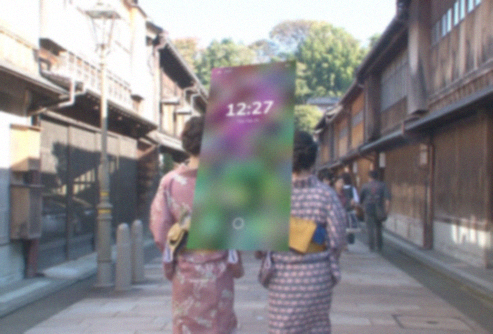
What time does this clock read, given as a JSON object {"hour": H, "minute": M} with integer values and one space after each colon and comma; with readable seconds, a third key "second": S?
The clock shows {"hour": 12, "minute": 27}
